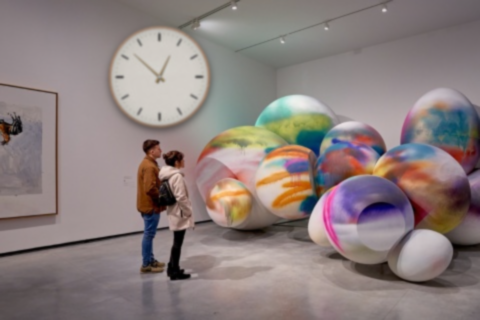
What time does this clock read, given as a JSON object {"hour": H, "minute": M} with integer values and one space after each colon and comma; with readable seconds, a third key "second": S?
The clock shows {"hour": 12, "minute": 52}
